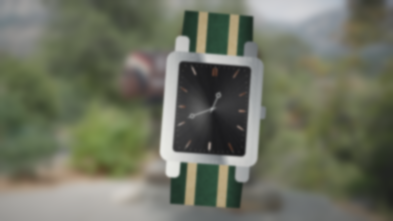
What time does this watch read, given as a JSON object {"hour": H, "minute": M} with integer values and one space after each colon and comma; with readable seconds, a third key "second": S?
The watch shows {"hour": 12, "minute": 41}
